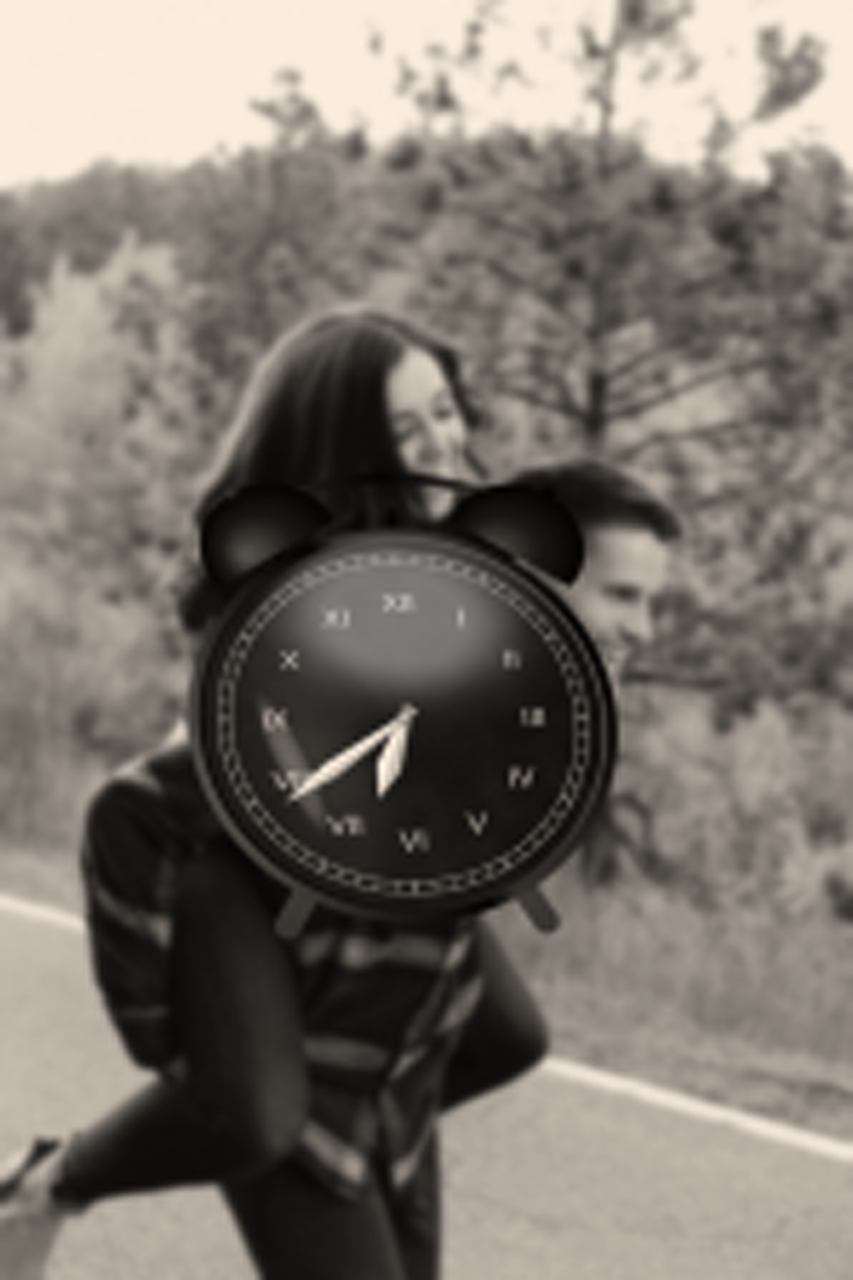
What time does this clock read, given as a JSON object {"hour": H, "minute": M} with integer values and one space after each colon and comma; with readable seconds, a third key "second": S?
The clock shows {"hour": 6, "minute": 39}
